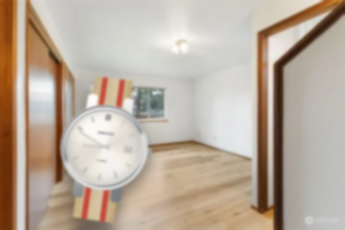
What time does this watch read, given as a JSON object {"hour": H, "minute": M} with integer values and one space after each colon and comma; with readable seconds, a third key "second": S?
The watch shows {"hour": 8, "minute": 49}
